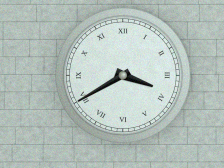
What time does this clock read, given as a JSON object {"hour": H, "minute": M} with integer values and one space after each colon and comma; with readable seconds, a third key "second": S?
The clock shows {"hour": 3, "minute": 40}
